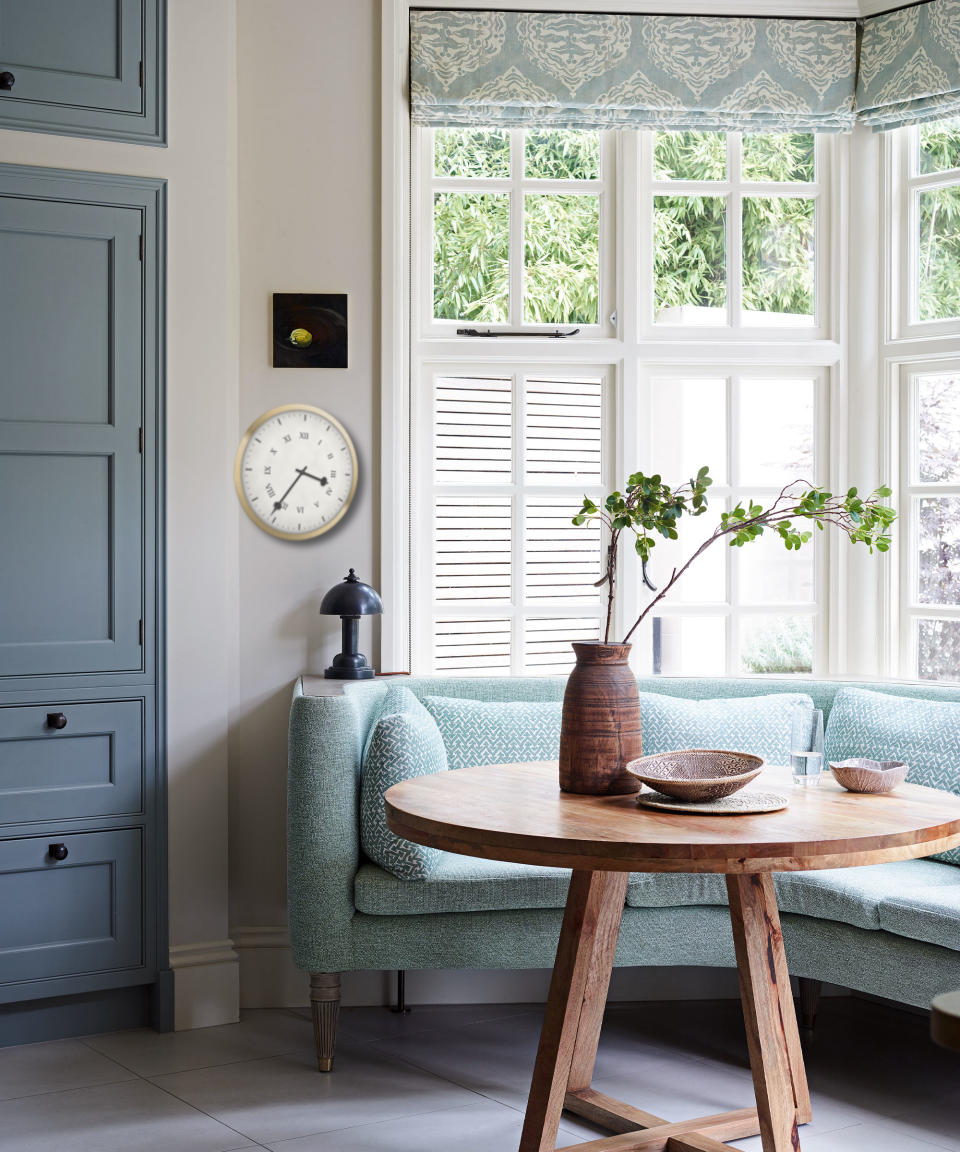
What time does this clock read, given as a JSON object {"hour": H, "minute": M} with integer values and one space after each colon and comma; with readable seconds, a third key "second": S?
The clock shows {"hour": 3, "minute": 36}
